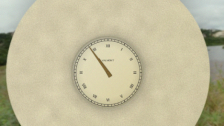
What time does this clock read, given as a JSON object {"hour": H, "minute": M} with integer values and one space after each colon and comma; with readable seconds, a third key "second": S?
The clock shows {"hour": 10, "minute": 54}
